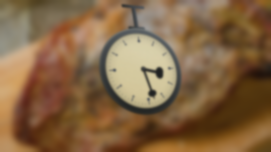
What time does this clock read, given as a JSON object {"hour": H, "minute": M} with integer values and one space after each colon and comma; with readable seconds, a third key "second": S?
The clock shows {"hour": 3, "minute": 28}
